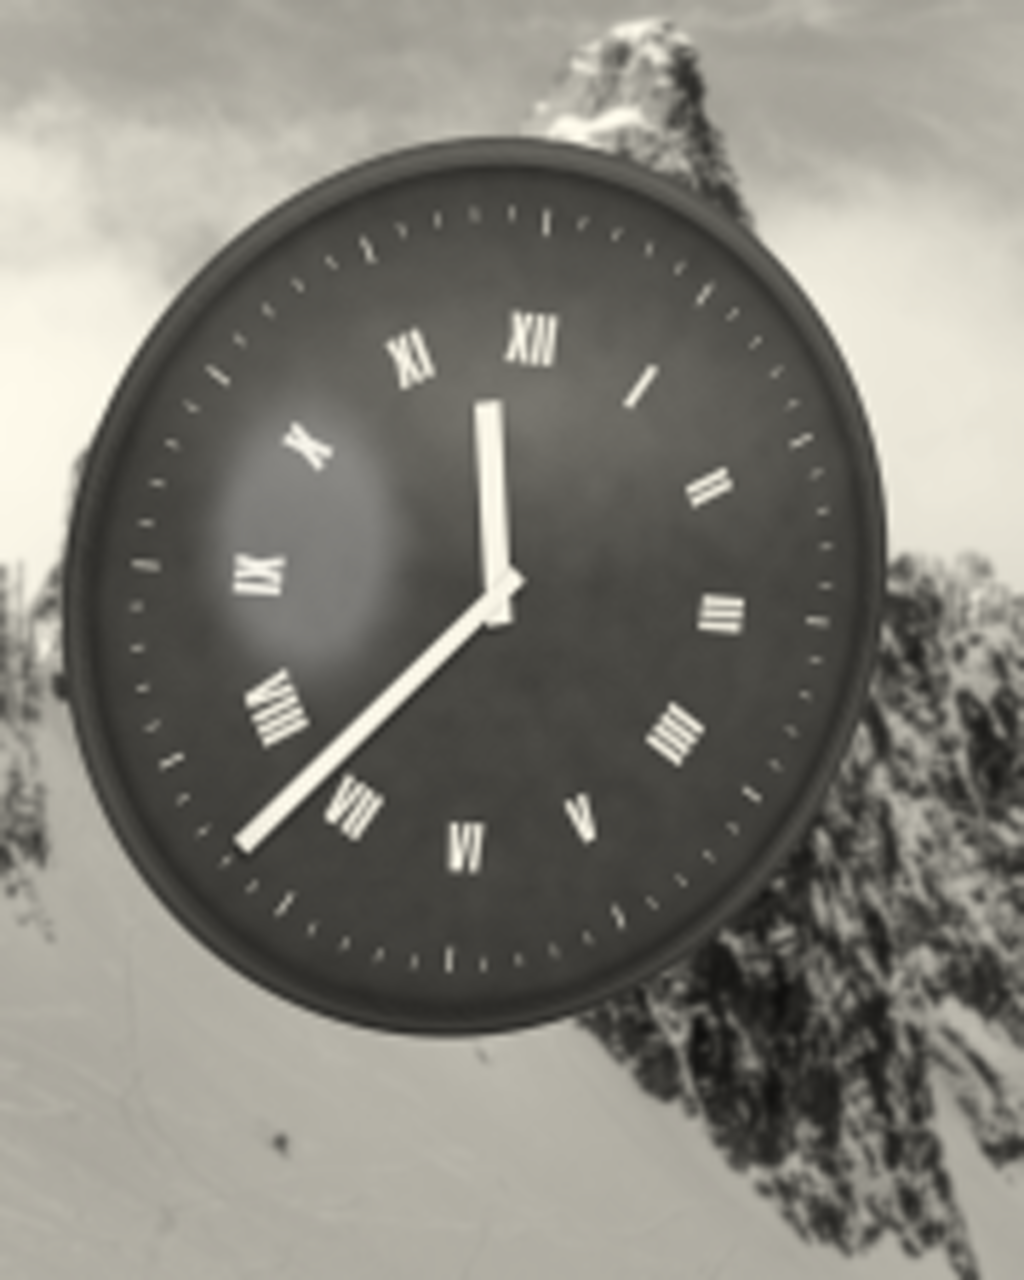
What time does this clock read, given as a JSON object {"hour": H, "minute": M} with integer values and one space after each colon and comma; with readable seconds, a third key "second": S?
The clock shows {"hour": 11, "minute": 37}
